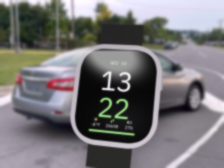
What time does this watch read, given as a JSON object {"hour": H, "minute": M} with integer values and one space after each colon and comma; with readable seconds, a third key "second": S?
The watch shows {"hour": 13, "minute": 22}
